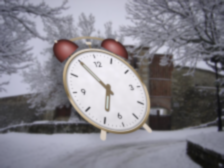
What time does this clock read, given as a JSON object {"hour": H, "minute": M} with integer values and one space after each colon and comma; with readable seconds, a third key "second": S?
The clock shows {"hour": 6, "minute": 55}
